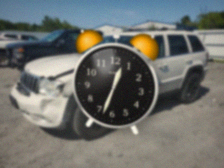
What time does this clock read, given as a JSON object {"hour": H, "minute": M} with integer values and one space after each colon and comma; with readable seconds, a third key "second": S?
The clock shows {"hour": 12, "minute": 33}
